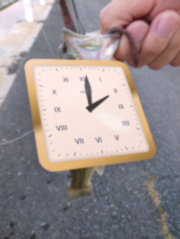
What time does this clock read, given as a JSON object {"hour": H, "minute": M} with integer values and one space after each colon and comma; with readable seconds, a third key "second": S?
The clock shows {"hour": 2, "minute": 1}
